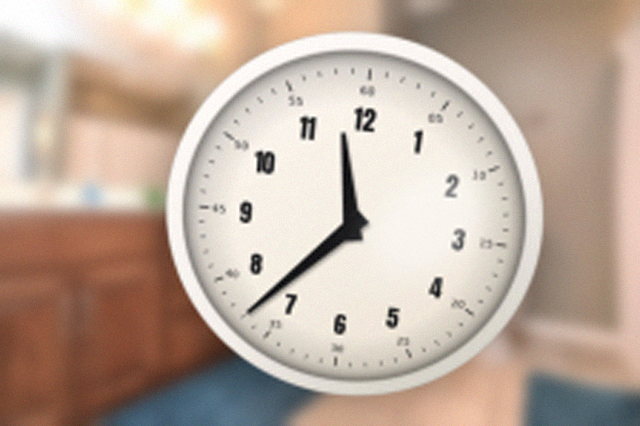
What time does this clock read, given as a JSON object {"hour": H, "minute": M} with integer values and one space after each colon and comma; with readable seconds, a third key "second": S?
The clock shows {"hour": 11, "minute": 37}
